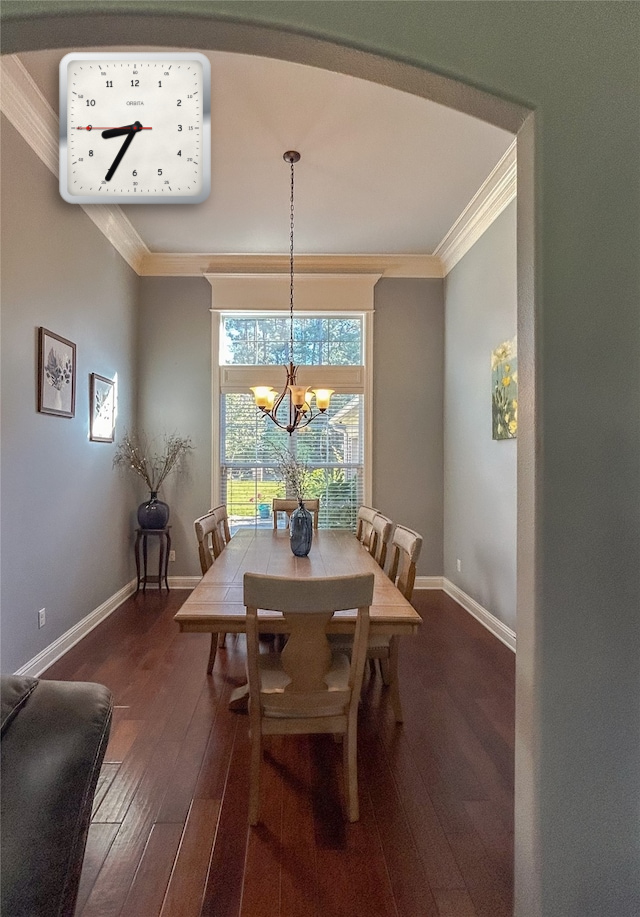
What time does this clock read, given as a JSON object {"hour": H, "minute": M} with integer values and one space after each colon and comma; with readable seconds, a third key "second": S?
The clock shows {"hour": 8, "minute": 34, "second": 45}
